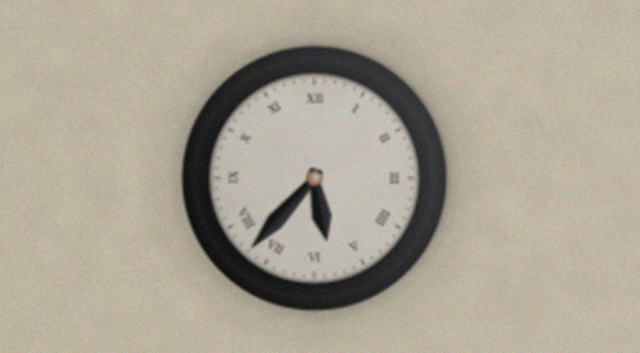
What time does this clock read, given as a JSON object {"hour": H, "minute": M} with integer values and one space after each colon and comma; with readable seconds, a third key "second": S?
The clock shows {"hour": 5, "minute": 37}
